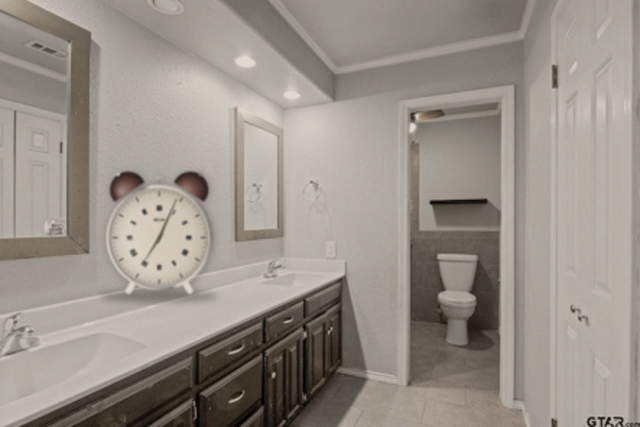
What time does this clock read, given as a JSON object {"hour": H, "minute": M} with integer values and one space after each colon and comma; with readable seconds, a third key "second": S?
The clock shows {"hour": 7, "minute": 4}
